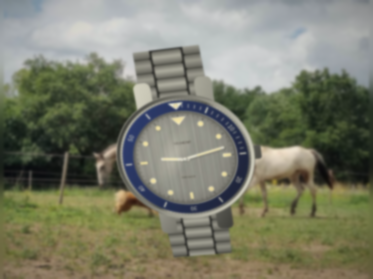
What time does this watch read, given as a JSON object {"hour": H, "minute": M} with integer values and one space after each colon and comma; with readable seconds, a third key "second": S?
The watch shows {"hour": 9, "minute": 13}
